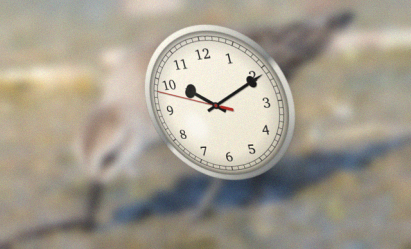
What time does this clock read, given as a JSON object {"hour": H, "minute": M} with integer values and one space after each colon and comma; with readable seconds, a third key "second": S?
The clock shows {"hour": 10, "minute": 10, "second": 48}
